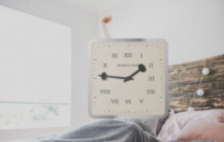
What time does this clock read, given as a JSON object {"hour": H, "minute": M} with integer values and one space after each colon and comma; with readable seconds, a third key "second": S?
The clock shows {"hour": 1, "minute": 46}
